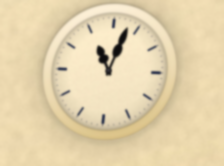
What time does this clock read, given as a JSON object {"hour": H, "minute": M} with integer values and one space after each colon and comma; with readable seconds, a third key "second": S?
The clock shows {"hour": 11, "minute": 3}
